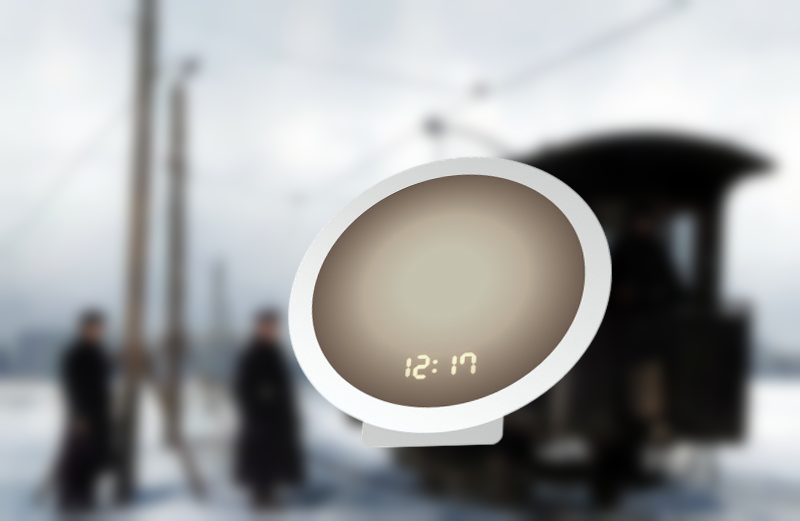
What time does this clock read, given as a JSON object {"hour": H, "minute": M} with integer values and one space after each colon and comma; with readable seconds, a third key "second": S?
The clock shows {"hour": 12, "minute": 17}
